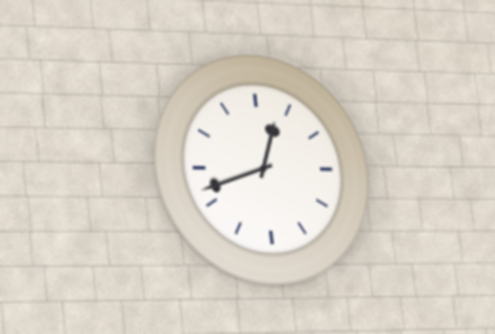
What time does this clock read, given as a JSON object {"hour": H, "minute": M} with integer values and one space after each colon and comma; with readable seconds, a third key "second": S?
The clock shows {"hour": 12, "minute": 42}
